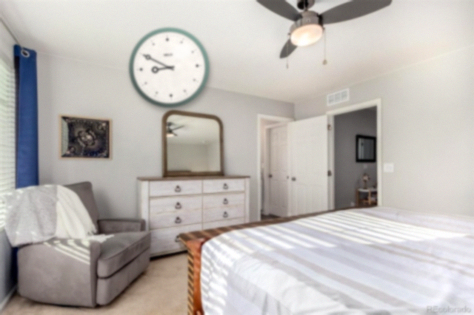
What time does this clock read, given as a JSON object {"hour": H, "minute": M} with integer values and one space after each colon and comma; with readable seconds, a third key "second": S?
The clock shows {"hour": 8, "minute": 50}
